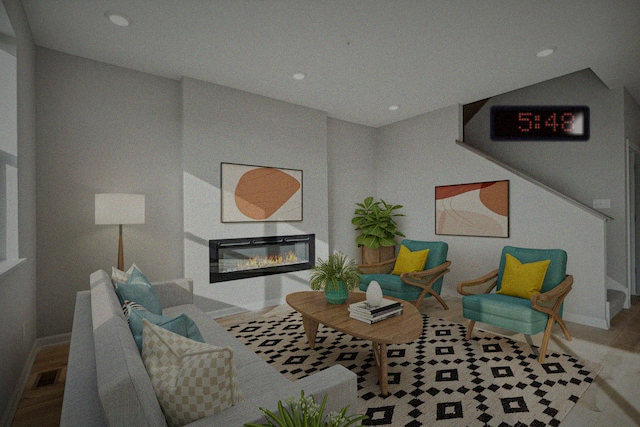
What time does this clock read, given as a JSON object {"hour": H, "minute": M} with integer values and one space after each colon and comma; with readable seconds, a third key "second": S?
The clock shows {"hour": 5, "minute": 48}
